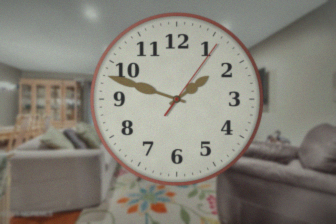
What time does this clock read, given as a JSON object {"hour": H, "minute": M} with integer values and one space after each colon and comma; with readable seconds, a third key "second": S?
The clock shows {"hour": 1, "minute": 48, "second": 6}
